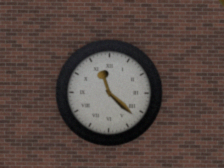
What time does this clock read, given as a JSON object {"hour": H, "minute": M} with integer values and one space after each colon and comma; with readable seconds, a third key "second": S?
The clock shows {"hour": 11, "minute": 22}
